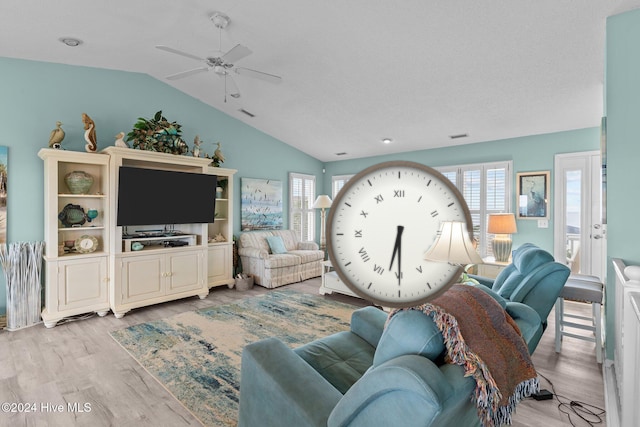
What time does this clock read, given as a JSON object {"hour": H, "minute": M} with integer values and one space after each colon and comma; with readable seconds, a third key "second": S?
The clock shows {"hour": 6, "minute": 30}
